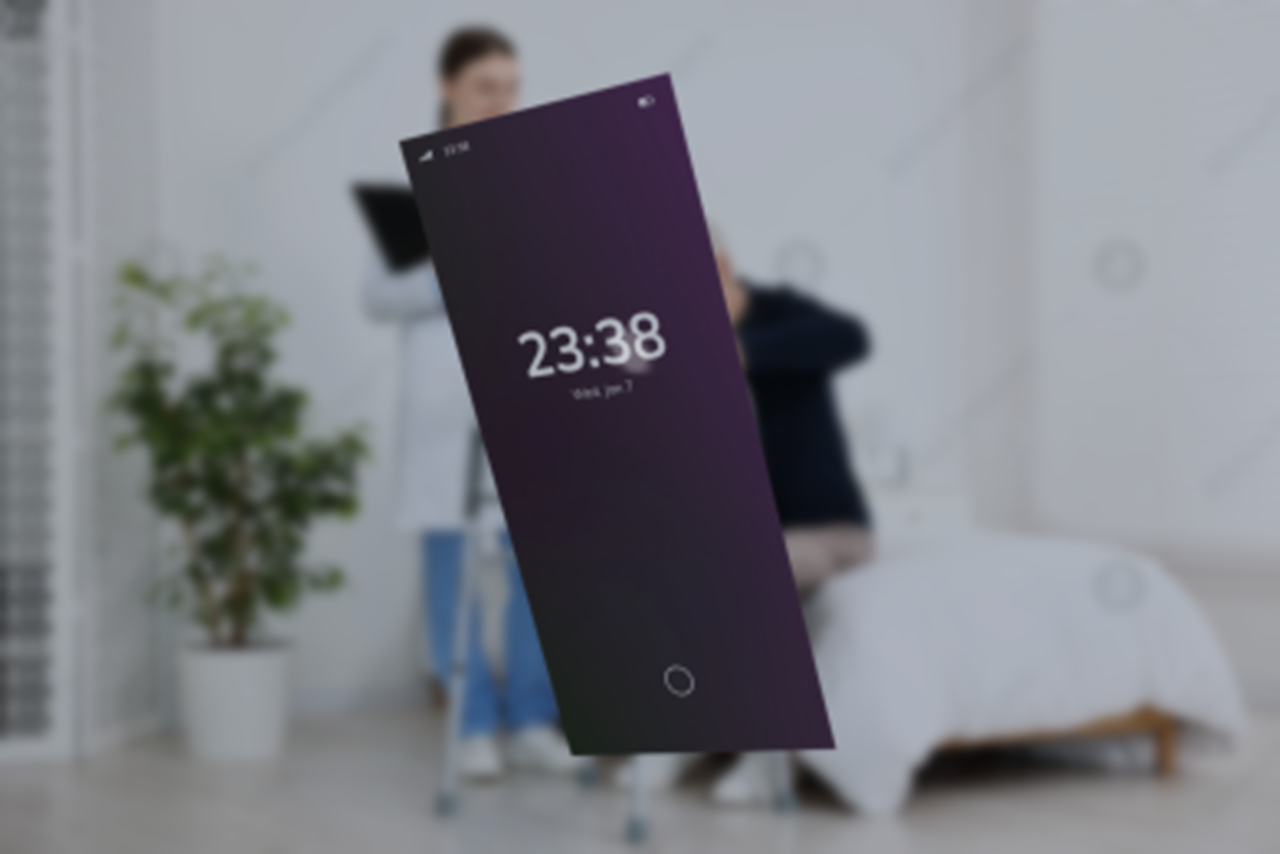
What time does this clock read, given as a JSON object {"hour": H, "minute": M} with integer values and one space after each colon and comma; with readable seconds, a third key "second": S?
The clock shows {"hour": 23, "minute": 38}
